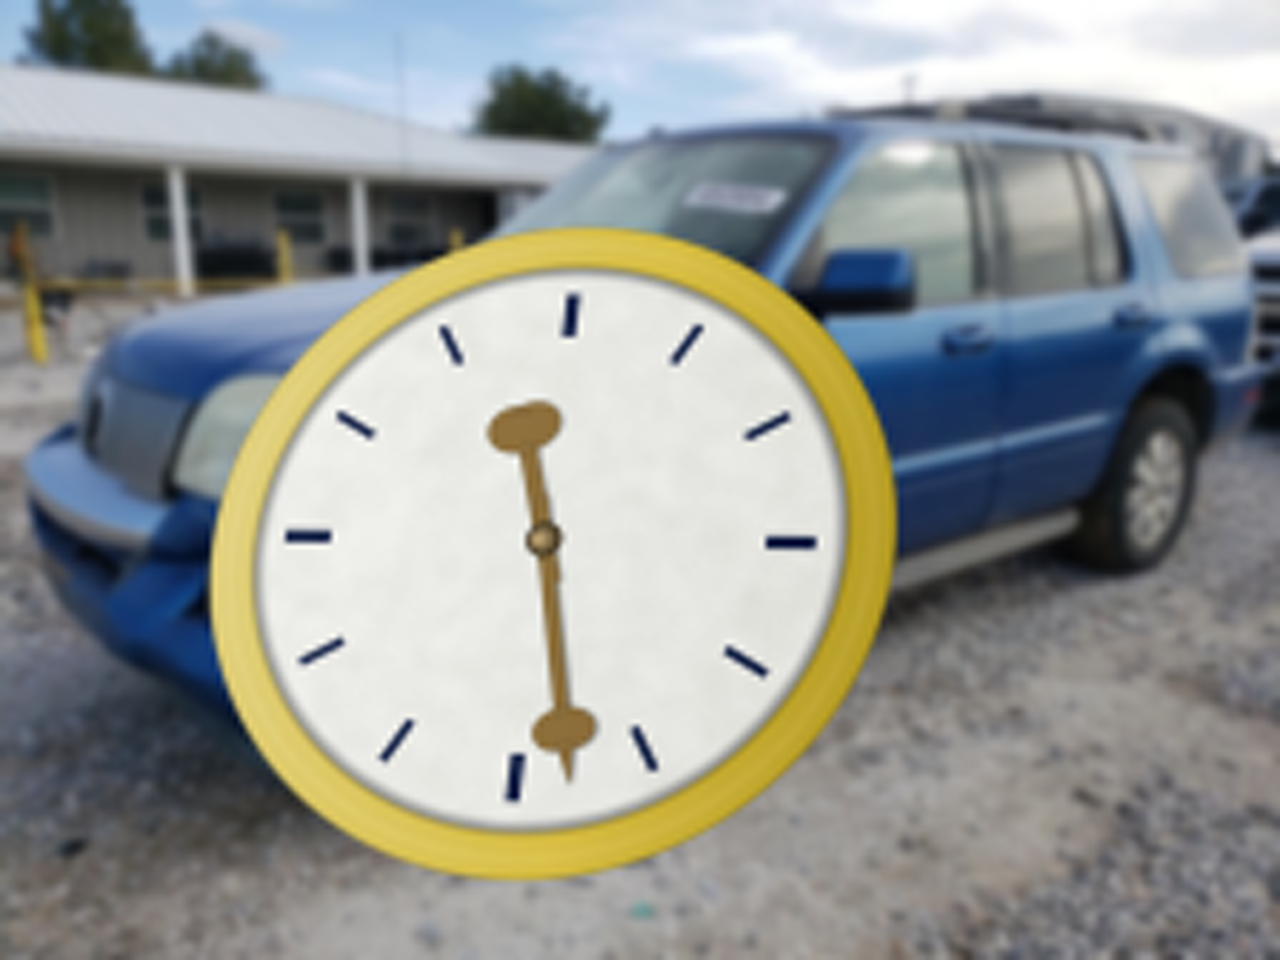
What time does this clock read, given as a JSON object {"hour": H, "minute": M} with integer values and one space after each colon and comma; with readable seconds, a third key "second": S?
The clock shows {"hour": 11, "minute": 28}
